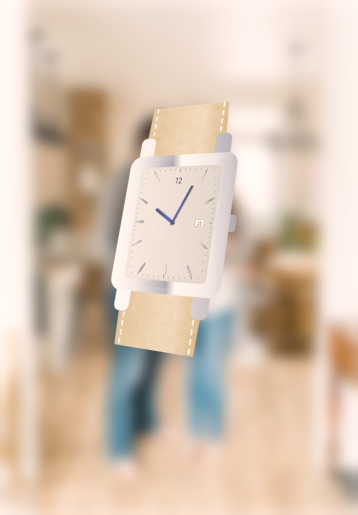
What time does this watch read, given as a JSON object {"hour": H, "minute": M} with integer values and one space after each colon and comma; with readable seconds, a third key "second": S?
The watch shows {"hour": 10, "minute": 4}
